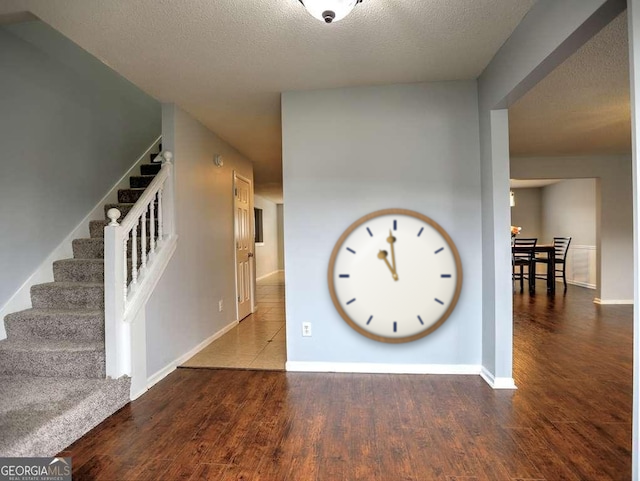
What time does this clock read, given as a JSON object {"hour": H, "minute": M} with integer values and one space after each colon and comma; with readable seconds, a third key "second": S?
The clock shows {"hour": 10, "minute": 59}
